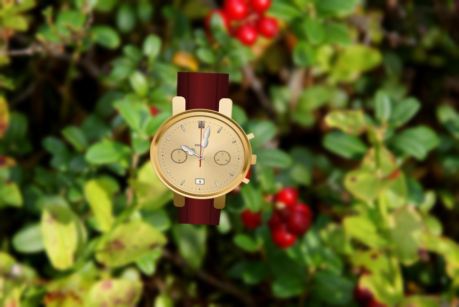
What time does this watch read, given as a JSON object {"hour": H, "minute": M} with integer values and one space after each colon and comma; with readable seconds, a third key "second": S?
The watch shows {"hour": 10, "minute": 2}
